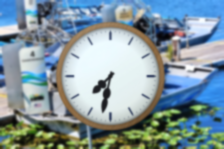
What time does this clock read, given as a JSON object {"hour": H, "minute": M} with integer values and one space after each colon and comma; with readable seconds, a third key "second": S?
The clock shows {"hour": 7, "minute": 32}
